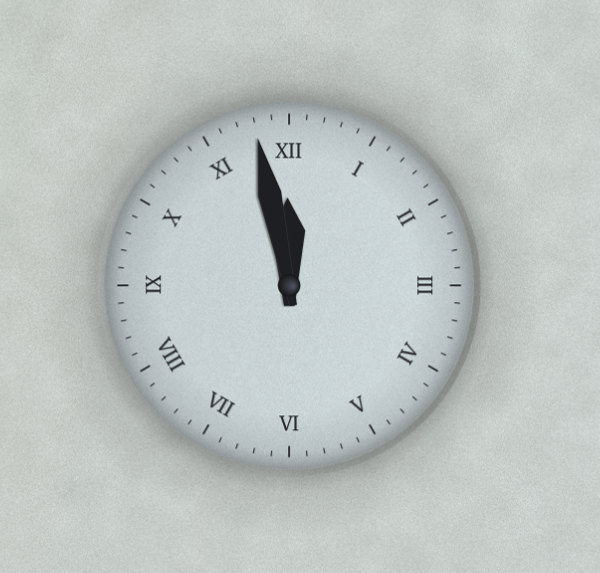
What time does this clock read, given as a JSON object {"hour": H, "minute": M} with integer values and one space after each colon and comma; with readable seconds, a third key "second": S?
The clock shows {"hour": 11, "minute": 58}
